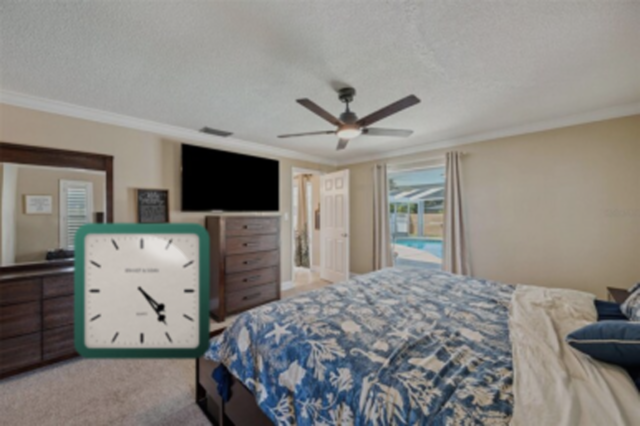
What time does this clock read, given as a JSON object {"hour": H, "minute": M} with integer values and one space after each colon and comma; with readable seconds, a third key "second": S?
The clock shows {"hour": 4, "minute": 24}
